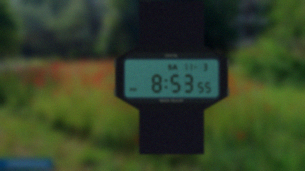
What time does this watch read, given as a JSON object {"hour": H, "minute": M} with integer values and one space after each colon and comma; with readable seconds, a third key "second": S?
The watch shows {"hour": 8, "minute": 53}
